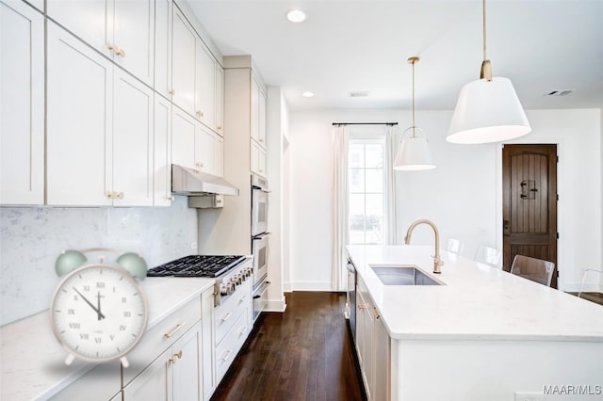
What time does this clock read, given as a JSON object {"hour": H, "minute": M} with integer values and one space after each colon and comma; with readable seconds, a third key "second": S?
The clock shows {"hour": 11, "minute": 52}
